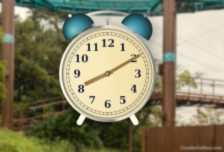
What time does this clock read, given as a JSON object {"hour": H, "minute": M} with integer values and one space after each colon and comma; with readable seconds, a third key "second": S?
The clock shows {"hour": 8, "minute": 10}
